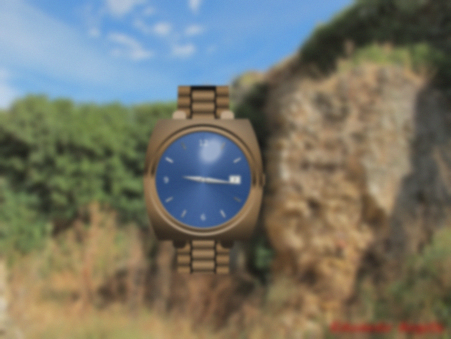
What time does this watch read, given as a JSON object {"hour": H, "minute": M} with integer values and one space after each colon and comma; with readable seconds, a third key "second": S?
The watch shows {"hour": 9, "minute": 16}
